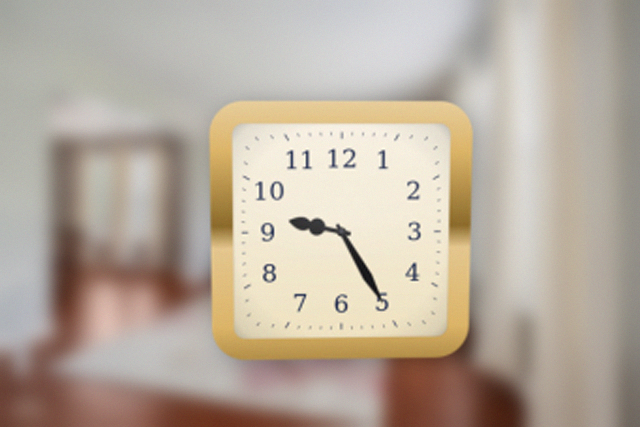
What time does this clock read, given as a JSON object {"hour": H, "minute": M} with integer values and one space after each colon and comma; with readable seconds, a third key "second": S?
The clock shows {"hour": 9, "minute": 25}
